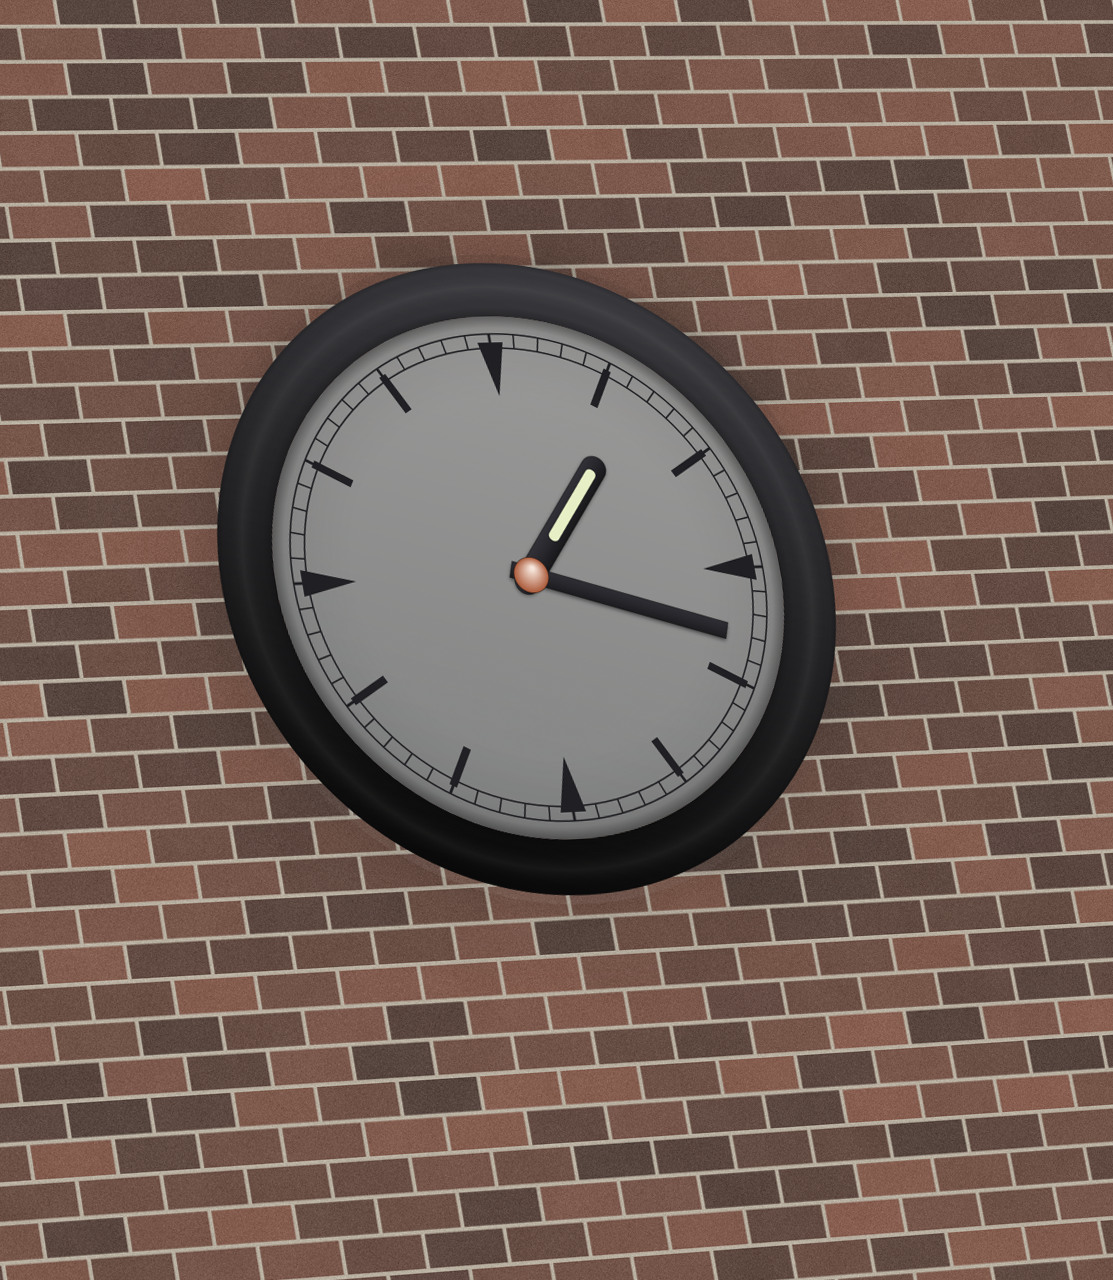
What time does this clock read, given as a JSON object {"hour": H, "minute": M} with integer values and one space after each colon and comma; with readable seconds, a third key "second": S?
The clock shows {"hour": 1, "minute": 18}
